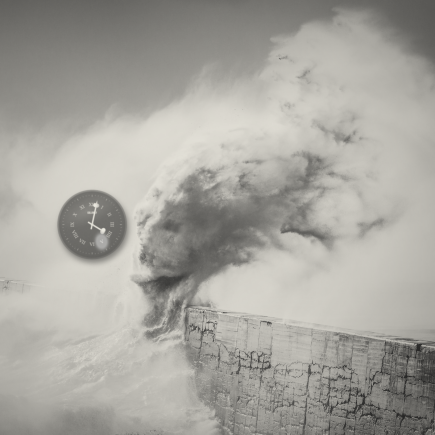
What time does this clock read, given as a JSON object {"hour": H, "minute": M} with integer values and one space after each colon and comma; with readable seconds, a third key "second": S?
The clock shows {"hour": 4, "minute": 2}
